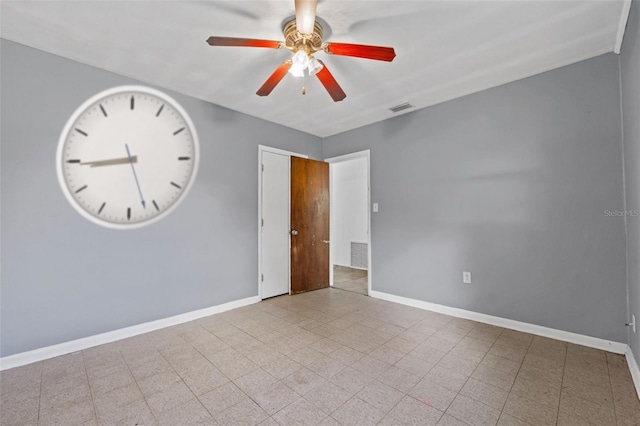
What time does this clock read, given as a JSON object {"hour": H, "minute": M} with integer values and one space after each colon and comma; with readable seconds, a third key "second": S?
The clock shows {"hour": 8, "minute": 44, "second": 27}
